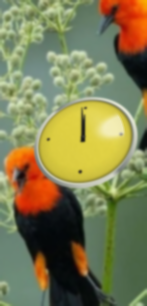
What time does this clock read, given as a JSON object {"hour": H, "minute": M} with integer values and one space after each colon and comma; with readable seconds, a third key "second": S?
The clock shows {"hour": 11, "minute": 59}
